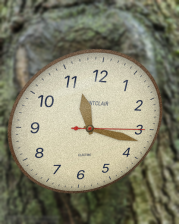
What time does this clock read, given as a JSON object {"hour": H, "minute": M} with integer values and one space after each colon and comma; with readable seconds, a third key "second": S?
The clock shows {"hour": 11, "minute": 17, "second": 15}
